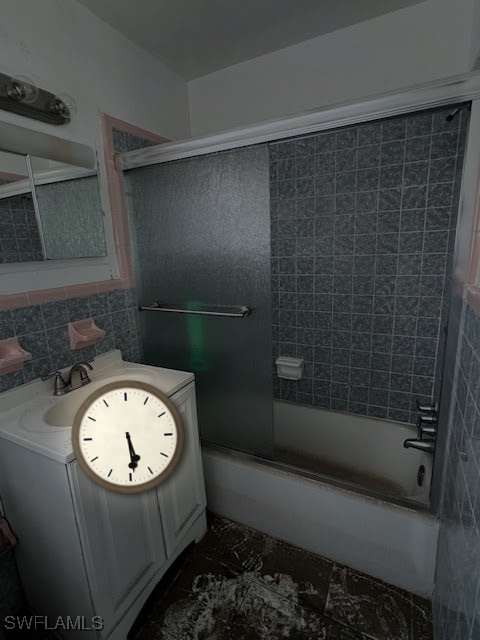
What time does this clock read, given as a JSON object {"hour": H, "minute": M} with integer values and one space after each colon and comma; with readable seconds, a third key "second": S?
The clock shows {"hour": 5, "minute": 29}
